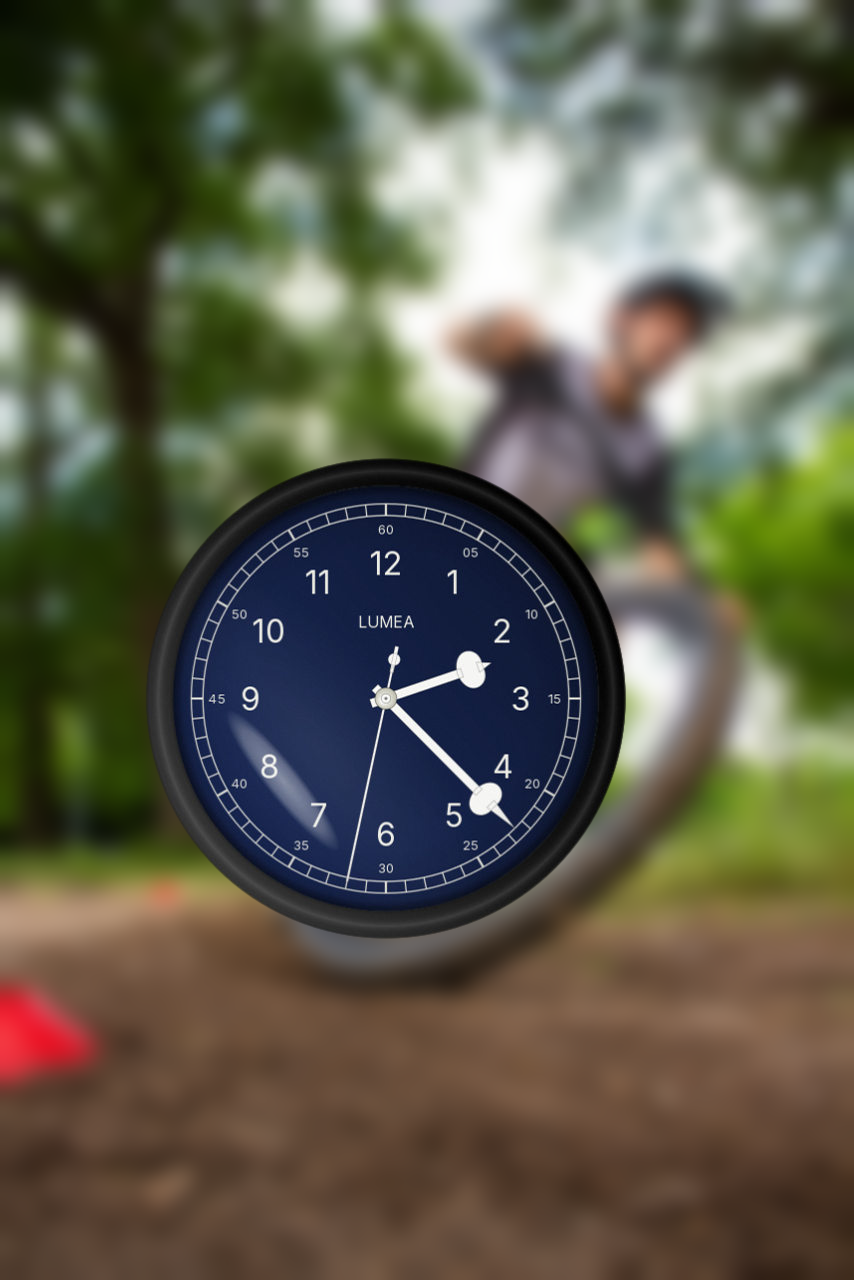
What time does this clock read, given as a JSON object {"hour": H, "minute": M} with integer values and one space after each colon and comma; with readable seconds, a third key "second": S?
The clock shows {"hour": 2, "minute": 22, "second": 32}
